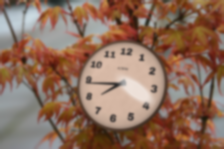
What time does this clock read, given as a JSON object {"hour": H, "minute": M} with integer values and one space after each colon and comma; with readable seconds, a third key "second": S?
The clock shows {"hour": 7, "minute": 44}
